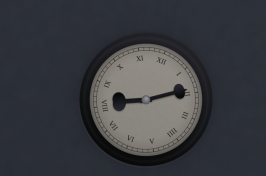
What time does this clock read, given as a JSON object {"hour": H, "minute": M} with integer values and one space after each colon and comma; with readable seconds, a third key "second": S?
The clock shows {"hour": 8, "minute": 9}
